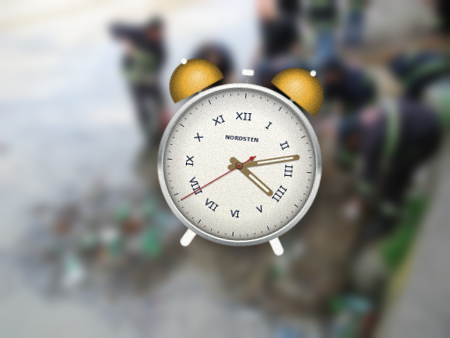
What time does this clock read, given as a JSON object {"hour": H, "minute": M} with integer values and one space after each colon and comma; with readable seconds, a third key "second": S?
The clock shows {"hour": 4, "minute": 12, "second": 39}
